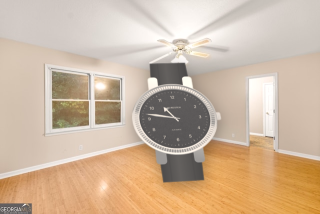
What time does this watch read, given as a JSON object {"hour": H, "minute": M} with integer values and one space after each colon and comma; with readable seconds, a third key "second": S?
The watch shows {"hour": 10, "minute": 47}
